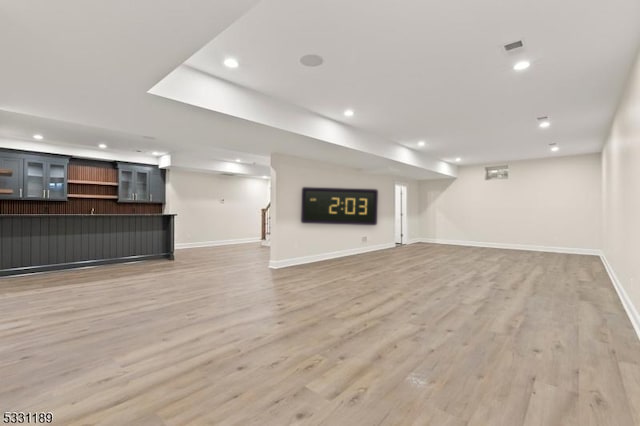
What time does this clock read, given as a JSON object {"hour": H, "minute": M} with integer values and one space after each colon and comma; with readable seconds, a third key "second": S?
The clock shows {"hour": 2, "minute": 3}
